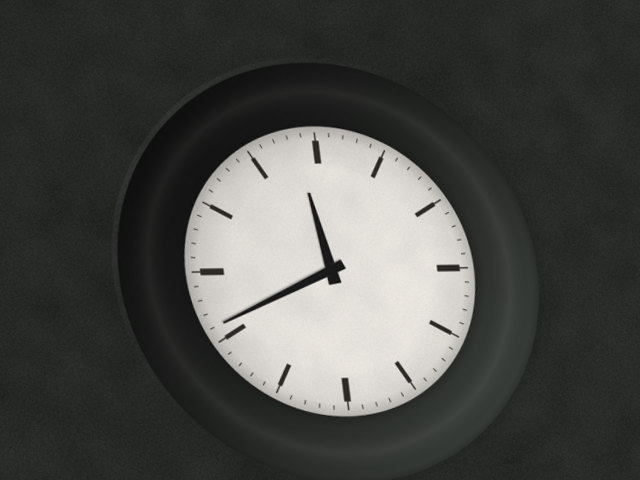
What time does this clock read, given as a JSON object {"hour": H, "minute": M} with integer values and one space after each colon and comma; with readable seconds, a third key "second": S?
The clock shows {"hour": 11, "minute": 41}
